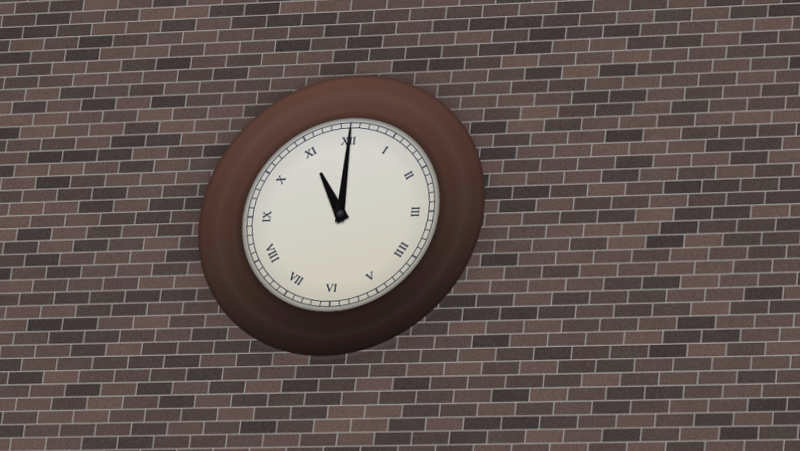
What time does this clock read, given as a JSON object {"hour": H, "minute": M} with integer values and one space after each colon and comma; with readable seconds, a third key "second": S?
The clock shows {"hour": 11, "minute": 0}
